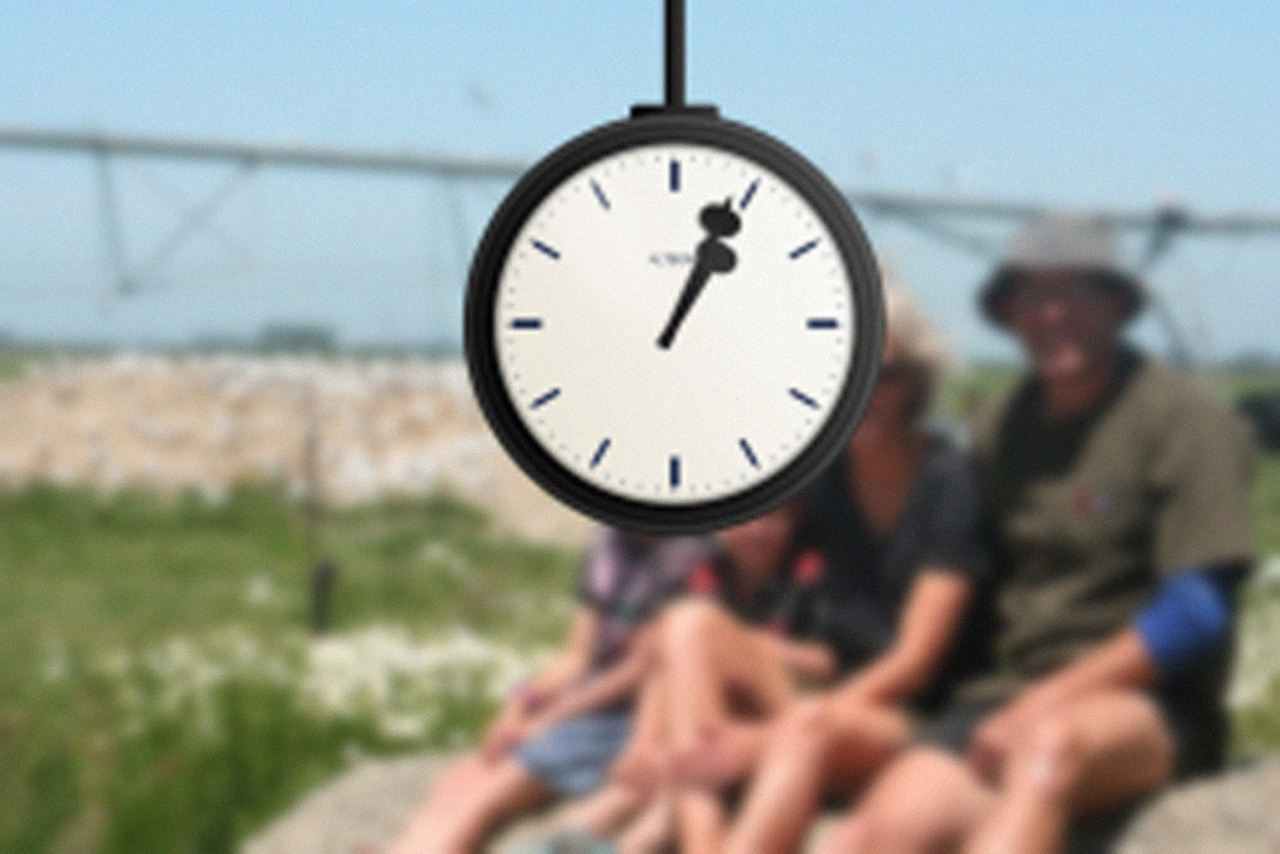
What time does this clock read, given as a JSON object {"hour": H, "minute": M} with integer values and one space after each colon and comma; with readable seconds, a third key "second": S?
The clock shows {"hour": 1, "minute": 4}
